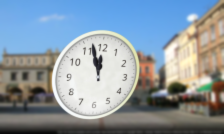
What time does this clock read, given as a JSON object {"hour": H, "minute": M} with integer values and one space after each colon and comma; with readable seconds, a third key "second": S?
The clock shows {"hour": 11, "minute": 57}
